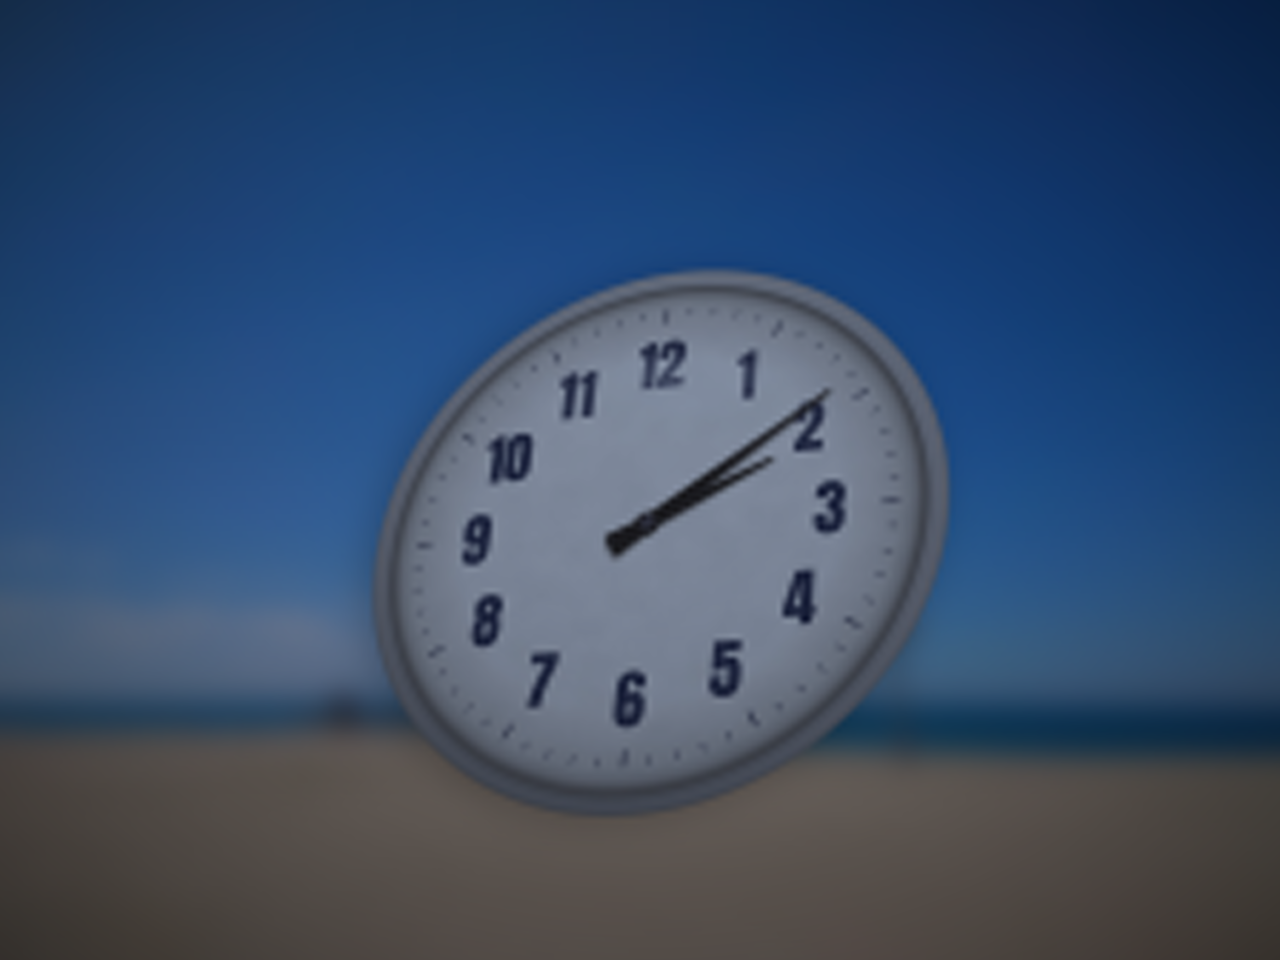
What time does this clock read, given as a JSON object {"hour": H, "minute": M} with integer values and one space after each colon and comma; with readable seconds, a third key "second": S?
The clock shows {"hour": 2, "minute": 9}
